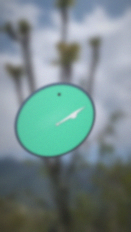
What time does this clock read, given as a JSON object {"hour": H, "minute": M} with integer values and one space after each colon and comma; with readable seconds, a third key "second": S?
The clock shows {"hour": 2, "minute": 10}
